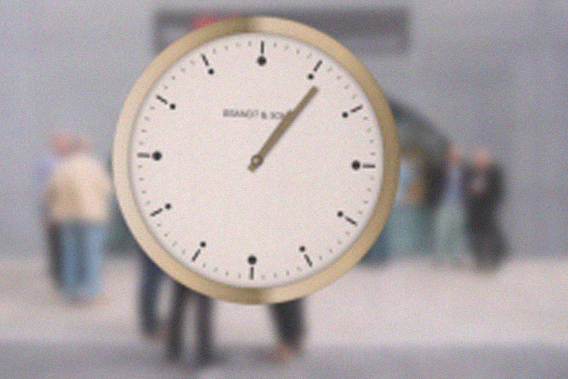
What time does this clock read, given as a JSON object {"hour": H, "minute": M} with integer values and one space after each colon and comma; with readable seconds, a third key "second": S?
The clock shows {"hour": 1, "minute": 6}
